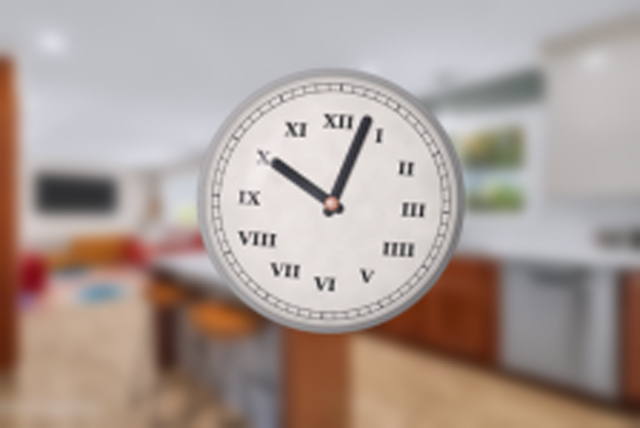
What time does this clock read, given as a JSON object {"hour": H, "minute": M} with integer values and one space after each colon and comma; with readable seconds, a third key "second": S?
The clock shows {"hour": 10, "minute": 3}
